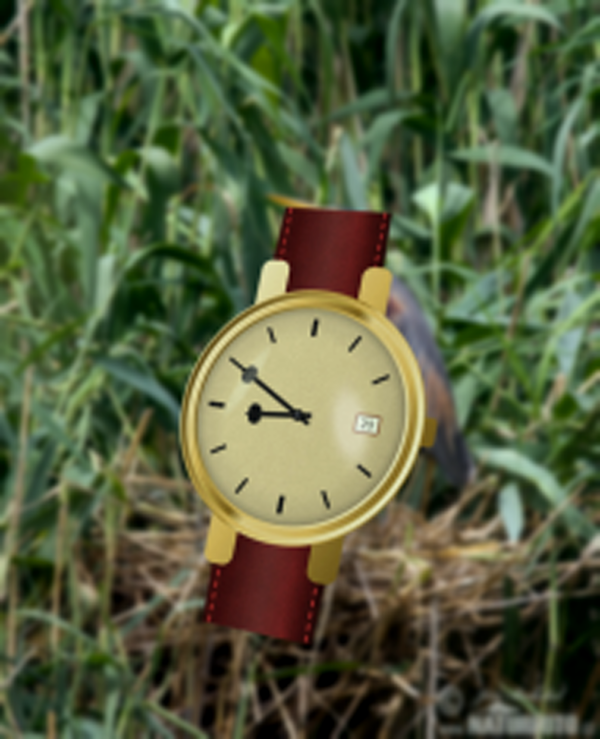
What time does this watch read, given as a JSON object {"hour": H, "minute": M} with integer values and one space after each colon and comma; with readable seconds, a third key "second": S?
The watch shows {"hour": 8, "minute": 50}
